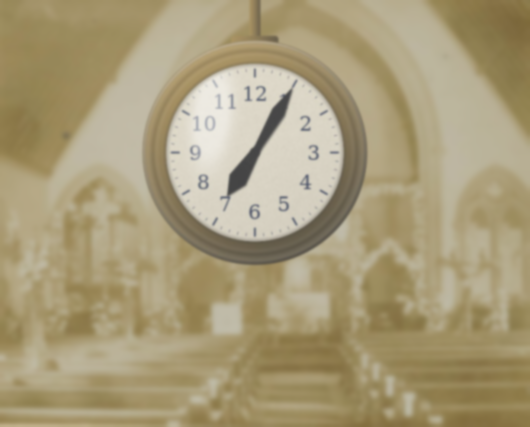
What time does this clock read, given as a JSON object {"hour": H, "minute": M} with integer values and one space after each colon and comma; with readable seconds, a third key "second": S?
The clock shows {"hour": 7, "minute": 5}
